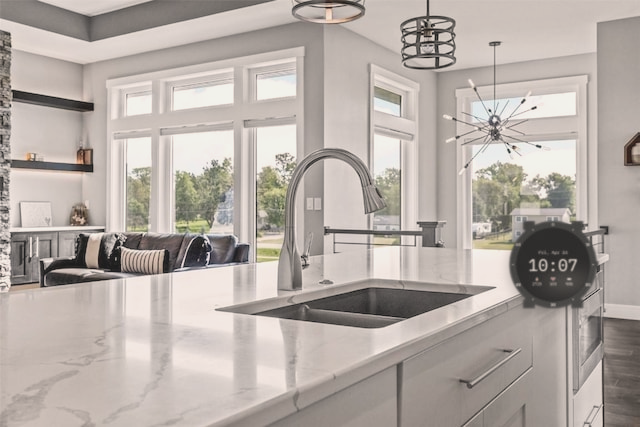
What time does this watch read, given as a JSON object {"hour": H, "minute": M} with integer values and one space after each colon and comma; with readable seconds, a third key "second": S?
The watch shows {"hour": 10, "minute": 7}
